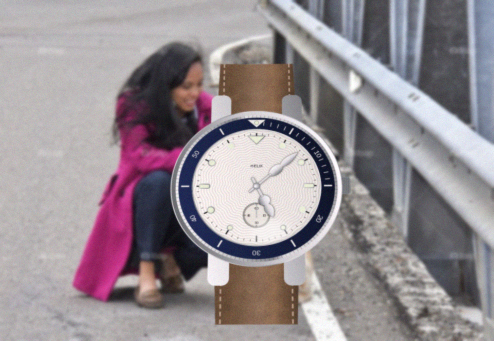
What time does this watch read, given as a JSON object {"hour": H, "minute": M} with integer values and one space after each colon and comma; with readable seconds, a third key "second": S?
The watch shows {"hour": 5, "minute": 8}
